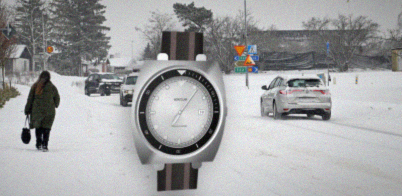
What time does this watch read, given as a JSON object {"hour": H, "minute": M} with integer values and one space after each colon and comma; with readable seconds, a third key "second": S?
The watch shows {"hour": 7, "minute": 6}
